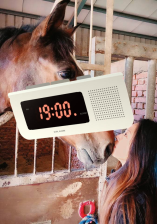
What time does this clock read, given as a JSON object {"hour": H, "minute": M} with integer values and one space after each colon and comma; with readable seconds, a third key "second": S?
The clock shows {"hour": 19, "minute": 0}
